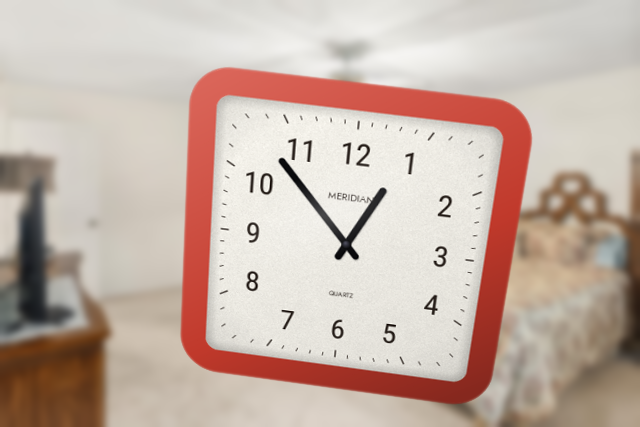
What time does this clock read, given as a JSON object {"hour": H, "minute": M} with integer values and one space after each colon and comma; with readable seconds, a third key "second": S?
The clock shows {"hour": 12, "minute": 53}
